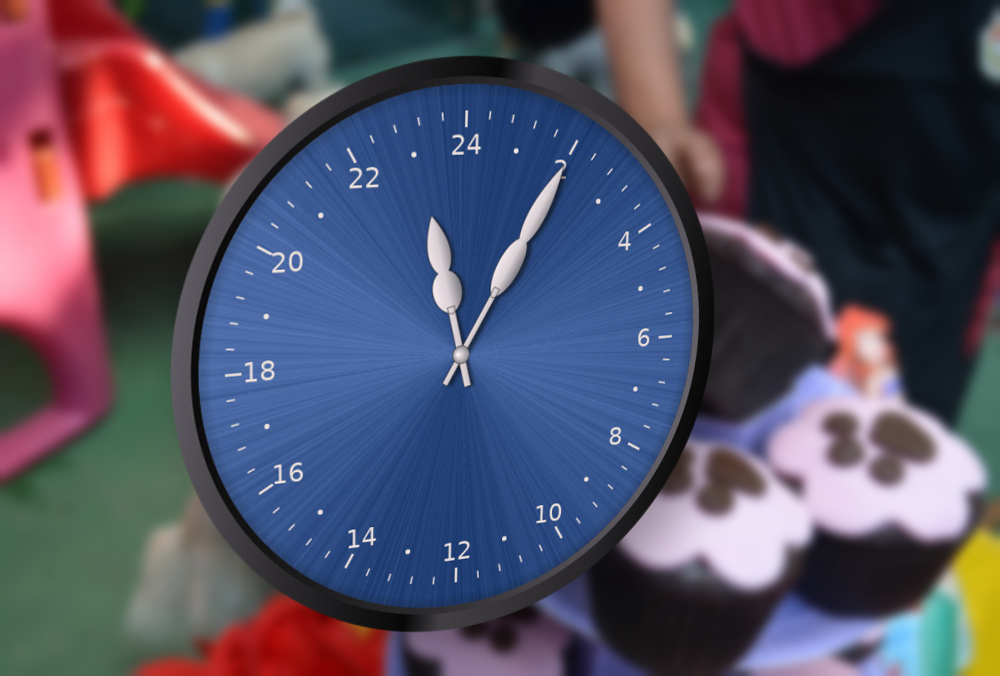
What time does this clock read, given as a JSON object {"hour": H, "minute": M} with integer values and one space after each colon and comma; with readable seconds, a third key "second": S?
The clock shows {"hour": 23, "minute": 5}
